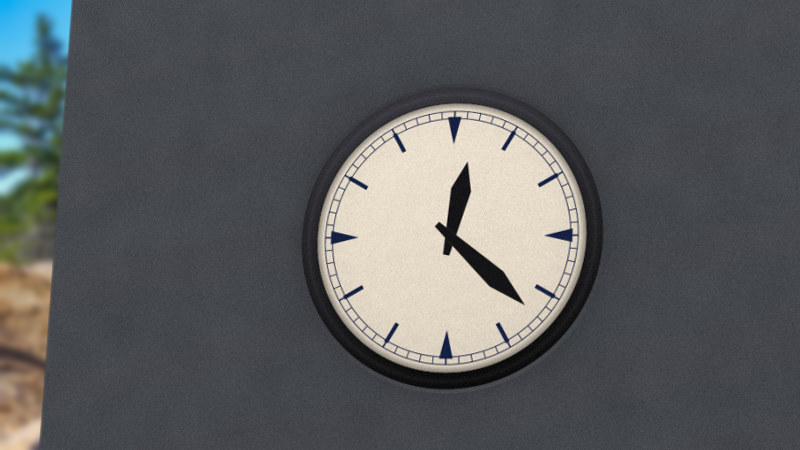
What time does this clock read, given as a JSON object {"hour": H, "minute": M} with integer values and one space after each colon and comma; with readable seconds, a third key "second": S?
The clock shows {"hour": 12, "minute": 22}
